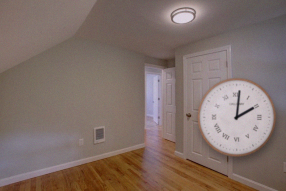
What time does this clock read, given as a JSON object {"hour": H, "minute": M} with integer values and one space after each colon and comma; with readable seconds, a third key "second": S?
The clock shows {"hour": 2, "minute": 1}
